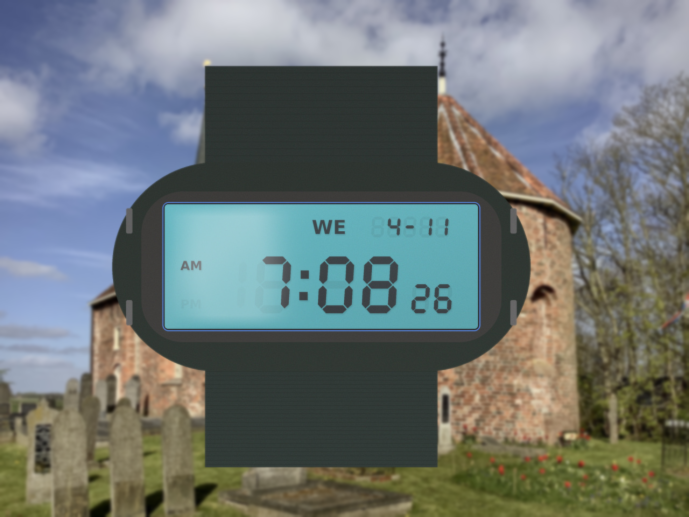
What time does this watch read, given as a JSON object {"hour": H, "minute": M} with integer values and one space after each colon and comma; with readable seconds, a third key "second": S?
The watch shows {"hour": 7, "minute": 8, "second": 26}
